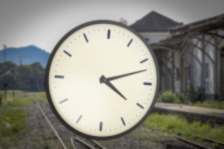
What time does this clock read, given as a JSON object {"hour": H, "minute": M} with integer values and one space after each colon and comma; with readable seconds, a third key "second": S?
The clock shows {"hour": 4, "minute": 12}
